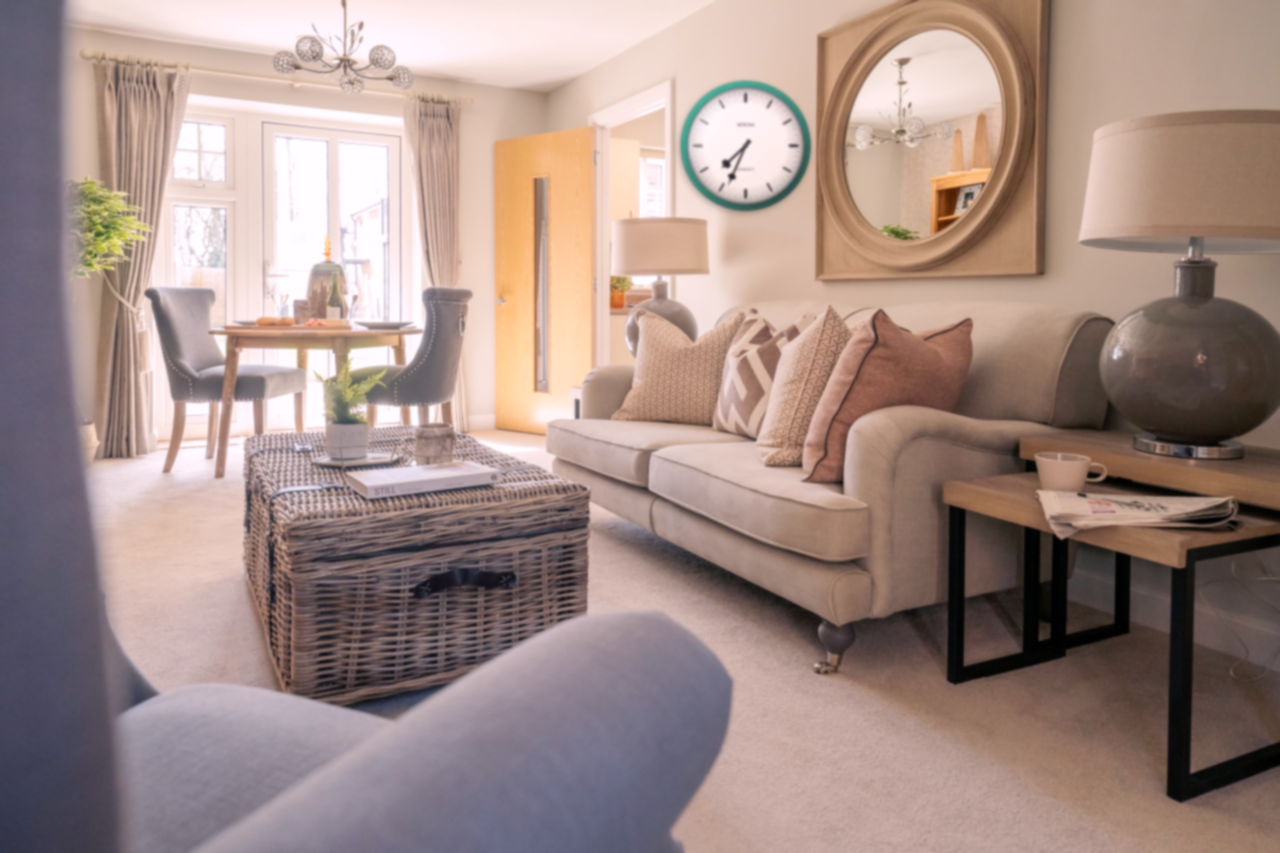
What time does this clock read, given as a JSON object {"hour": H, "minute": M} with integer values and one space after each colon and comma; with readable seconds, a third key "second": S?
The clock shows {"hour": 7, "minute": 34}
